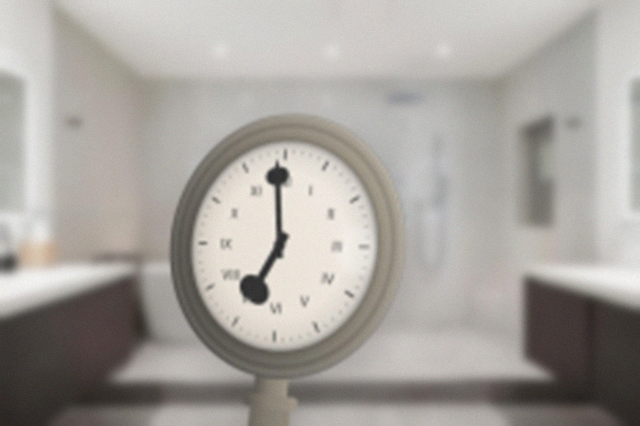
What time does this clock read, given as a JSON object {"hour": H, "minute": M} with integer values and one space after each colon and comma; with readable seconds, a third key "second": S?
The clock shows {"hour": 6, "minute": 59}
